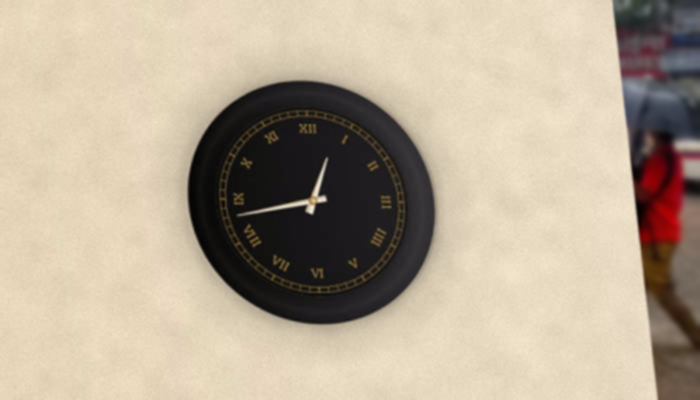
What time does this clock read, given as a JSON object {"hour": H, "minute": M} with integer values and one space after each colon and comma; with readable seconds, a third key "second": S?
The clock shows {"hour": 12, "minute": 43}
